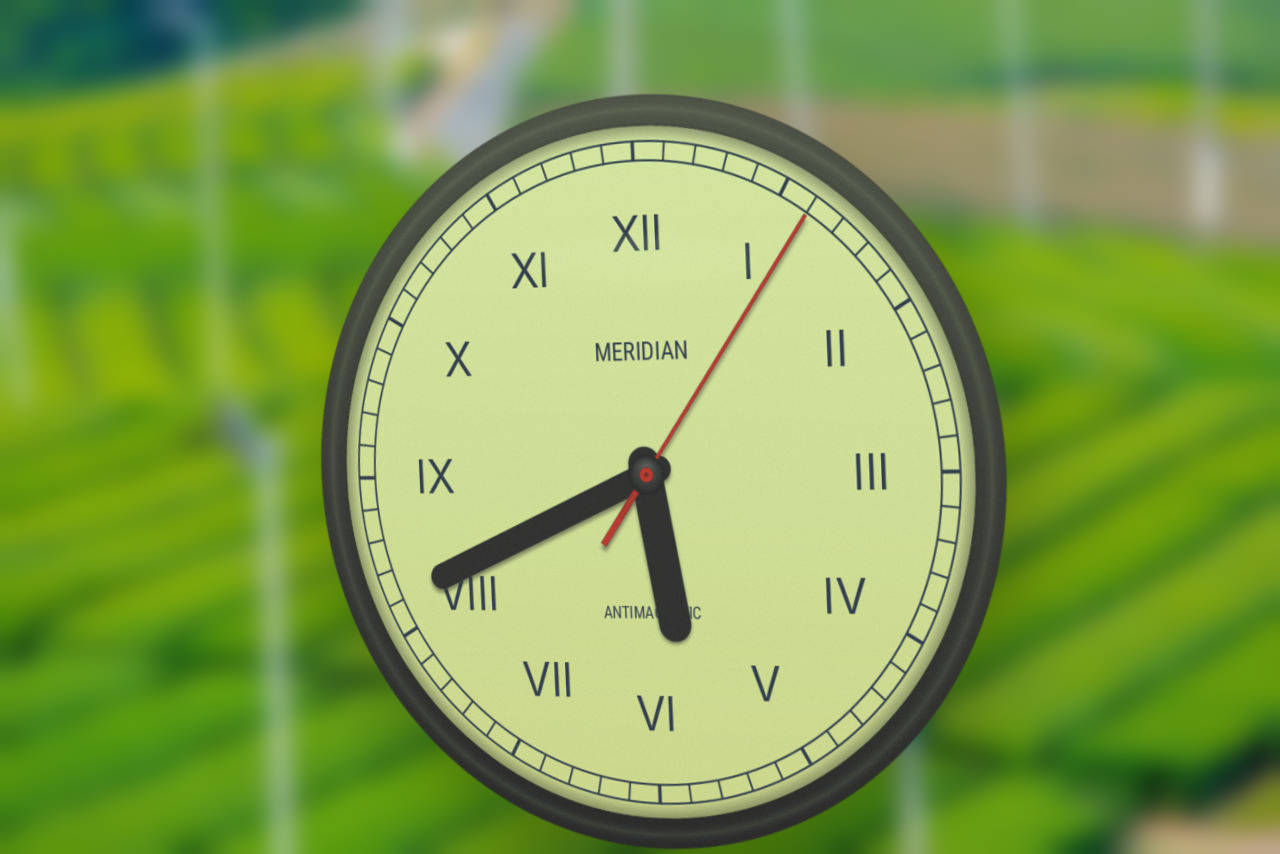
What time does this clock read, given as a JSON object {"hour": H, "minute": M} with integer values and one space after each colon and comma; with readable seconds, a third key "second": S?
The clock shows {"hour": 5, "minute": 41, "second": 6}
